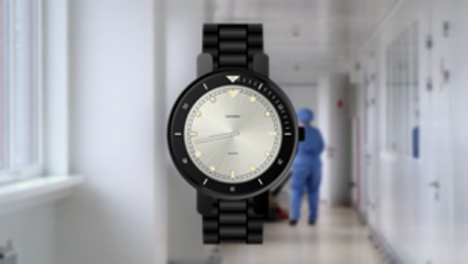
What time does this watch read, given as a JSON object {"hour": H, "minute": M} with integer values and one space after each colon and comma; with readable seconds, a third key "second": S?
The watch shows {"hour": 8, "minute": 43}
